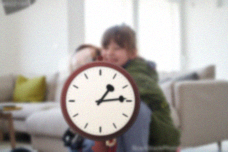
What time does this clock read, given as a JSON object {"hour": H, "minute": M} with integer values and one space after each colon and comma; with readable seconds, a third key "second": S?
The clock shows {"hour": 1, "minute": 14}
